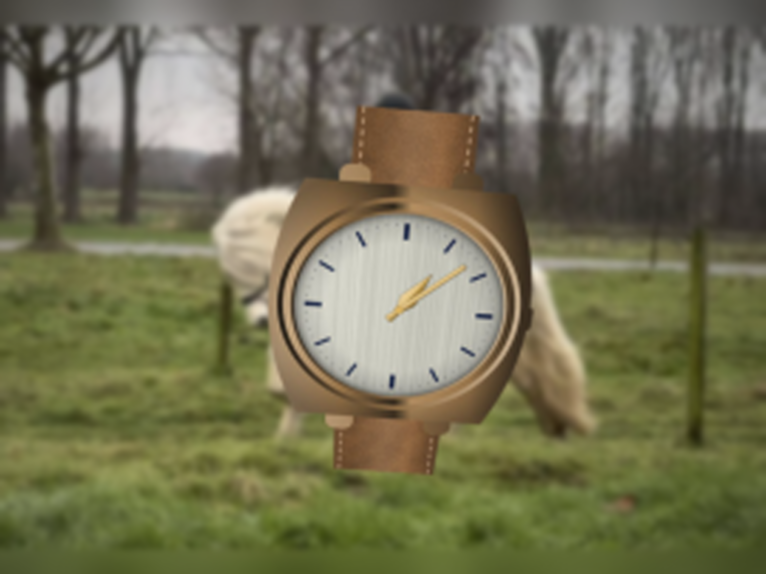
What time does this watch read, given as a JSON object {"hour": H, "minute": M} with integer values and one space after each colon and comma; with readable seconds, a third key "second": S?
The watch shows {"hour": 1, "minute": 8}
